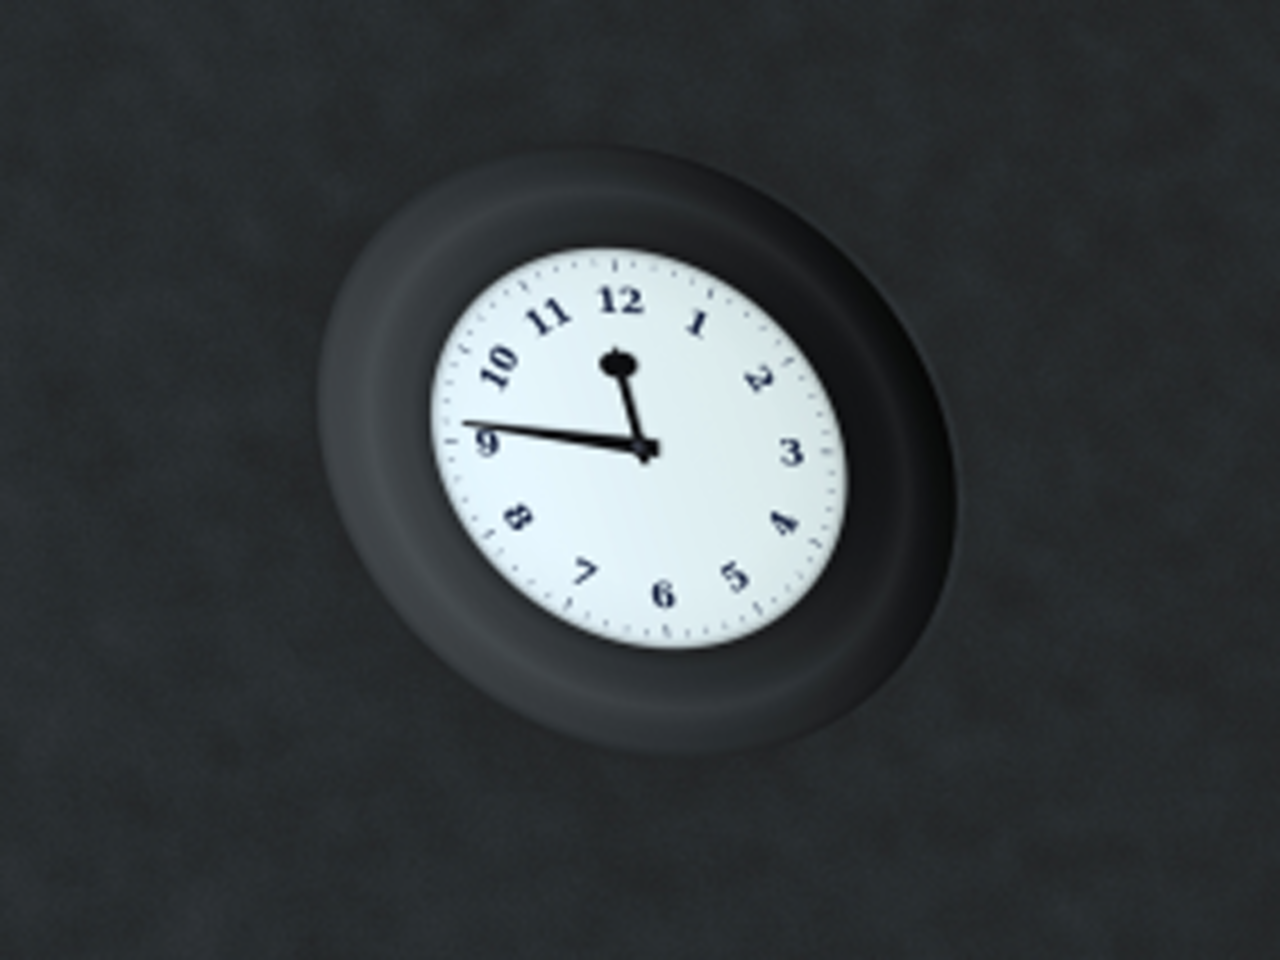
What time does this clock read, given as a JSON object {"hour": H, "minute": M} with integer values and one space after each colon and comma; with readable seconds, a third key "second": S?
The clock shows {"hour": 11, "minute": 46}
